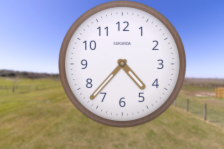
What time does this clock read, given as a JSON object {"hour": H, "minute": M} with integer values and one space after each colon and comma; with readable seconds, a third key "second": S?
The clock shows {"hour": 4, "minute": 37}
